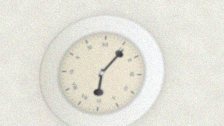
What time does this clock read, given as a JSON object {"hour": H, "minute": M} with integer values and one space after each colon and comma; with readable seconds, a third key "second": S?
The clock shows {"hour": 6, "minute": 6}
